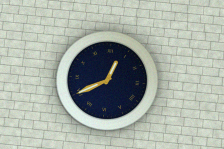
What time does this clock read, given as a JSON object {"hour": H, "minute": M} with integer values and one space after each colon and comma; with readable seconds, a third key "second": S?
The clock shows {"hour": 12, "minute": 40}
